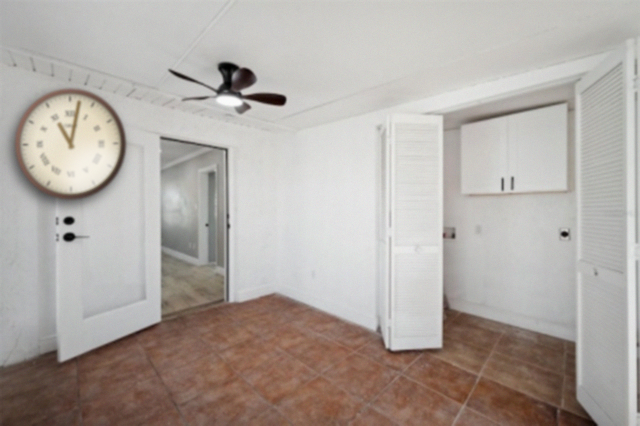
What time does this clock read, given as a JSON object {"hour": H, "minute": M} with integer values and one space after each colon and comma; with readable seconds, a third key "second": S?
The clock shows {"hour": 11, "minute": 2}
